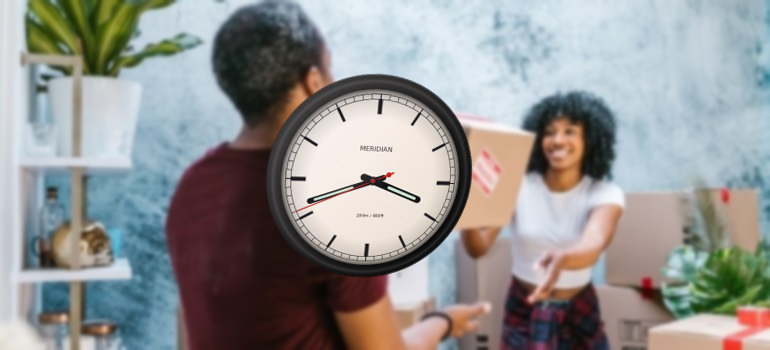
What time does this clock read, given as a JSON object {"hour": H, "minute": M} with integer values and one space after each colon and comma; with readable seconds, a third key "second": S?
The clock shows {"hour": 3, "minute": 41, "second": 41}
